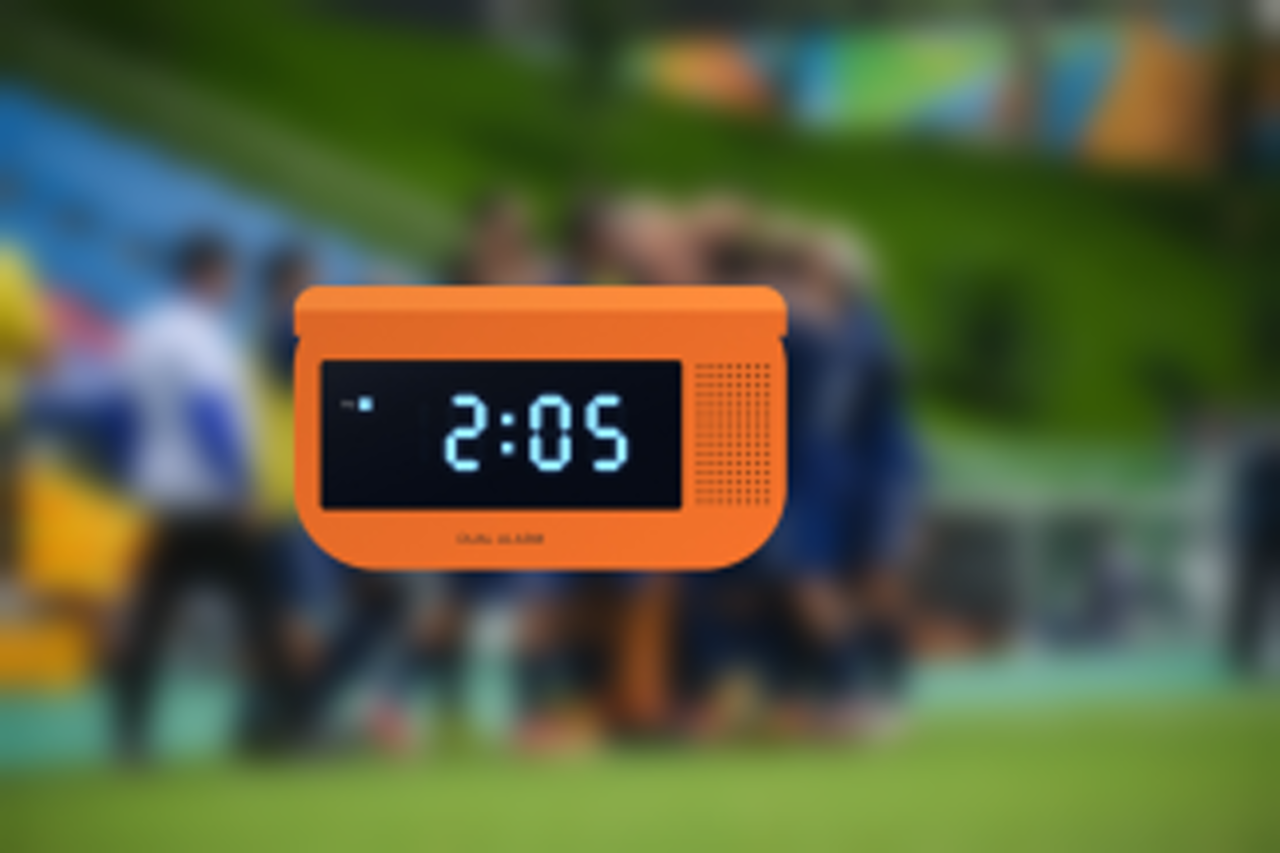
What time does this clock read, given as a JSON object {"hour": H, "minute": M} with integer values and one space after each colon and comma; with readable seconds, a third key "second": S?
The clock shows {"hour": 2, "minute": 5}
